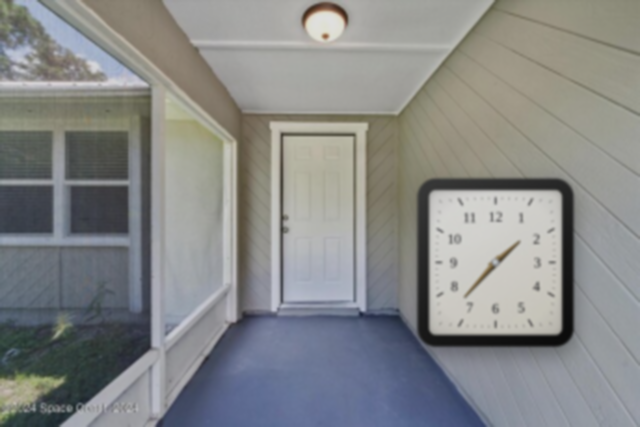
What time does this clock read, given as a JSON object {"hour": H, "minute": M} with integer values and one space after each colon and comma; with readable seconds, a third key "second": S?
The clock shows {"hour": 1, "minute": 37}
